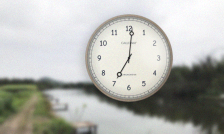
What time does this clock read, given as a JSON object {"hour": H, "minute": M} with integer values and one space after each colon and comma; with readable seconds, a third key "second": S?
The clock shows {"hour": 7, "minute": 1}
